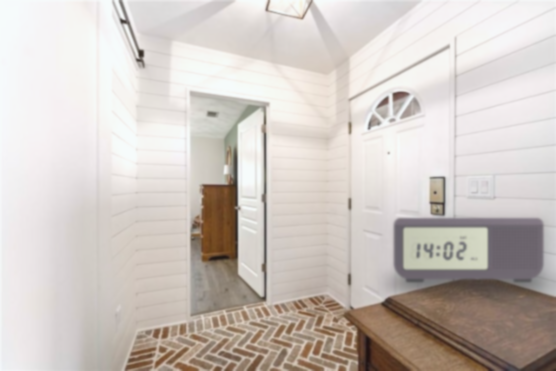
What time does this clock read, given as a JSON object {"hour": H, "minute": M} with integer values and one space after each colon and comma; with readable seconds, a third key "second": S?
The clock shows {"hour": 14, "minute": 2}
